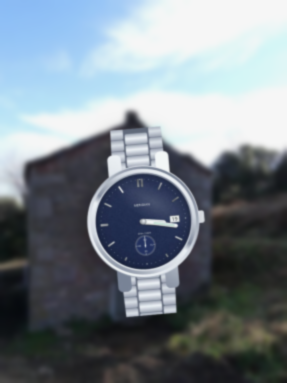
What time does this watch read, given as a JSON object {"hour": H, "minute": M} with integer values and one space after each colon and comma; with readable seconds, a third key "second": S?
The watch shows {"hour": 3, "minute": 17}
